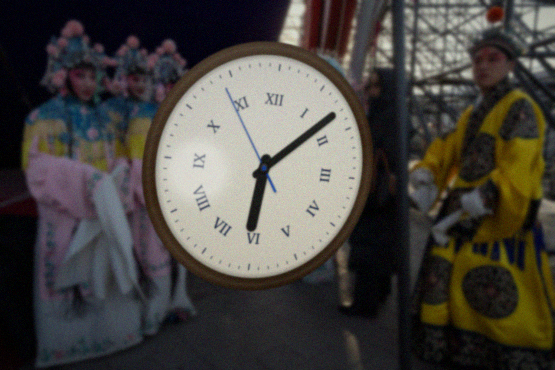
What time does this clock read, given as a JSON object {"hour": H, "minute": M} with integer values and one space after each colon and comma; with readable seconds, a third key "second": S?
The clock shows {"hour": 6, "minute": 7, "second": 54}
